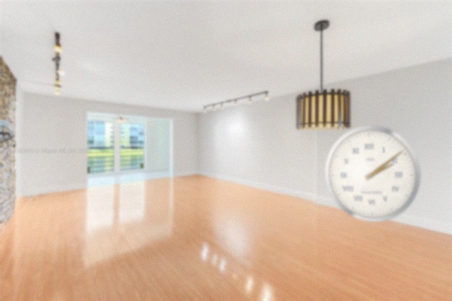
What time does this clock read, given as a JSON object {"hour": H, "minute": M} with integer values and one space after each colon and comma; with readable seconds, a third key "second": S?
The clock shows {"hour": 2, "minute": 9}
